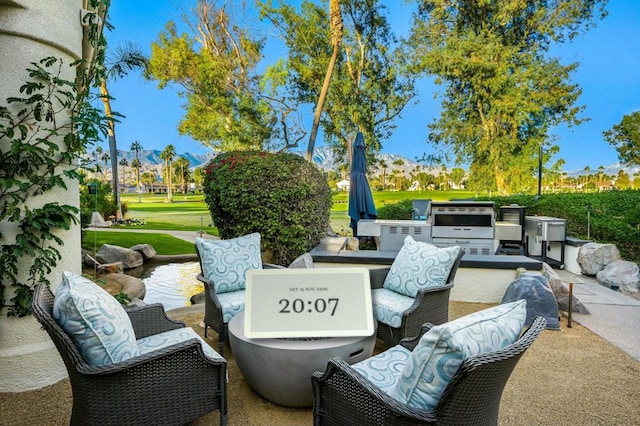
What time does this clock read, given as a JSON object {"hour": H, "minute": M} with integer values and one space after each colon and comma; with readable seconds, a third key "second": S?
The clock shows {"hour": 20, "minute": 7}
